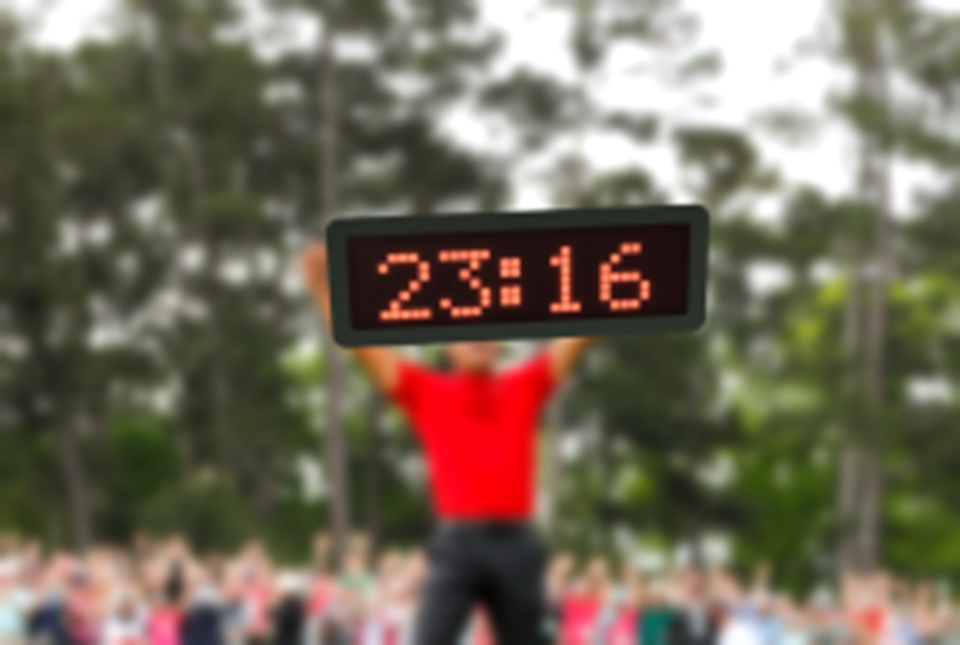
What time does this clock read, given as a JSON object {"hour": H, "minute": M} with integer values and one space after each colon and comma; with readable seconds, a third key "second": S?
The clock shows {"hour": 23, "minute": 16}
